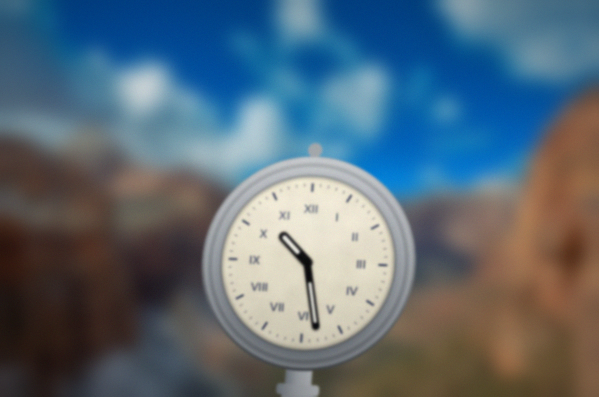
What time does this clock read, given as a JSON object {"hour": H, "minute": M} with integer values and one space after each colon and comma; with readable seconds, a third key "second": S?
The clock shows {"hour": 10, "minute": 28}
